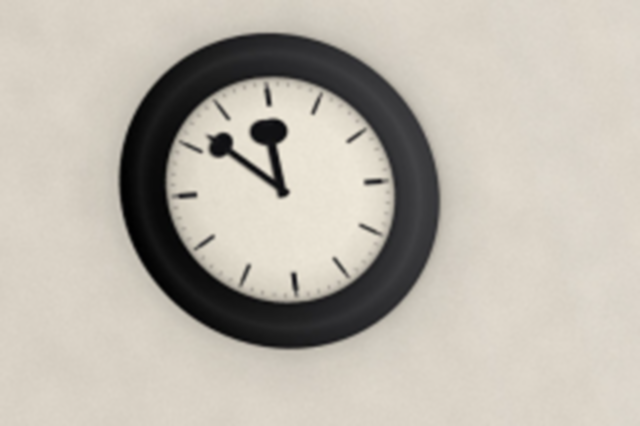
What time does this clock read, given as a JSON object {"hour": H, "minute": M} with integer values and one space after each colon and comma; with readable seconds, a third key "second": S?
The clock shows {"hour": 11, "minute": 52}
